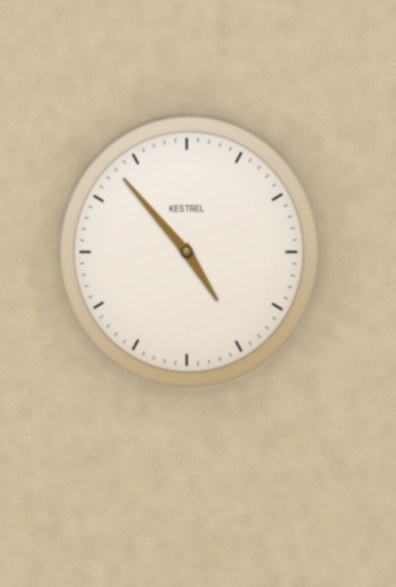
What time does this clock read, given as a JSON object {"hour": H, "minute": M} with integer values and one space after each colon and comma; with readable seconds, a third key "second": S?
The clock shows {"hour": 4, "minute": 53}
